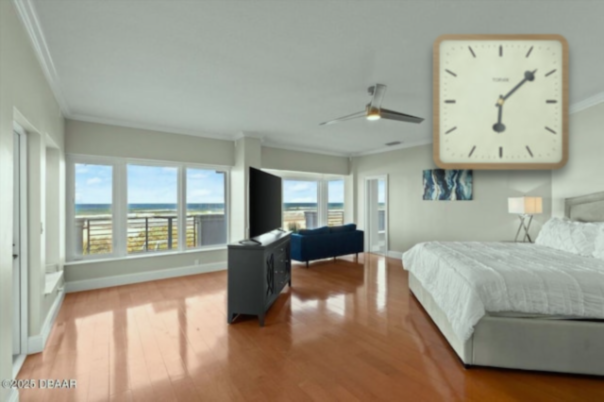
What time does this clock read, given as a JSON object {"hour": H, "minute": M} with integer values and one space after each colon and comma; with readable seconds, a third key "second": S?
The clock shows {"hour": 6, "minute": 8}
